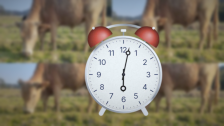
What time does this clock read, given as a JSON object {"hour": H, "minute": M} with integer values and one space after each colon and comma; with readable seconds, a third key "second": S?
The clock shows {"hour": 6, "minute": 2}
